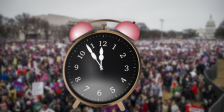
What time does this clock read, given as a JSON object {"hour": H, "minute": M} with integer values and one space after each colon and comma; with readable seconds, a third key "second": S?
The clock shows {"hour": 11, "minute": 54}
